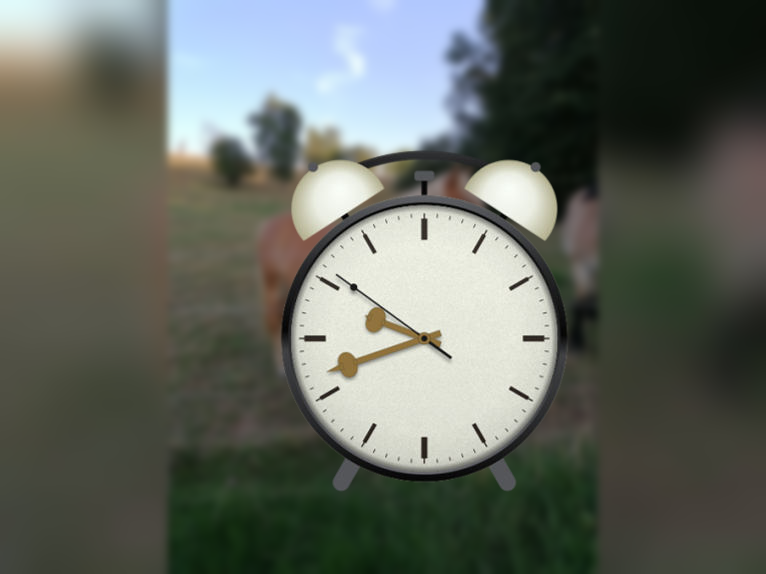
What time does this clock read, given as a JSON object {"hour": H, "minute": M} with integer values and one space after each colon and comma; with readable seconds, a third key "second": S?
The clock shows {"hour": 9, "minute": 41, "second": 51}
